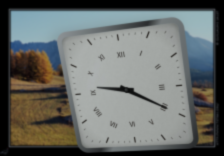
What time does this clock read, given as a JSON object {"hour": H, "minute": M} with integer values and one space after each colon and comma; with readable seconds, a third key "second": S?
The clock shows {"hour": 9, "minute": 20}
